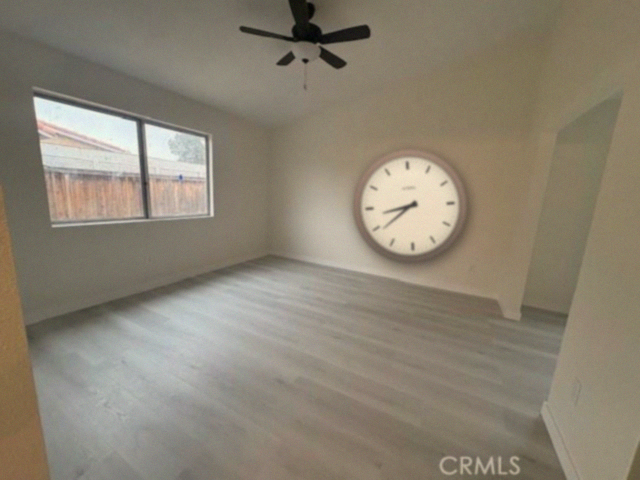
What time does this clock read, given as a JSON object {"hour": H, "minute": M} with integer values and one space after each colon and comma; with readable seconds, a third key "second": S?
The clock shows {"hour": 8, "minute": 39}
